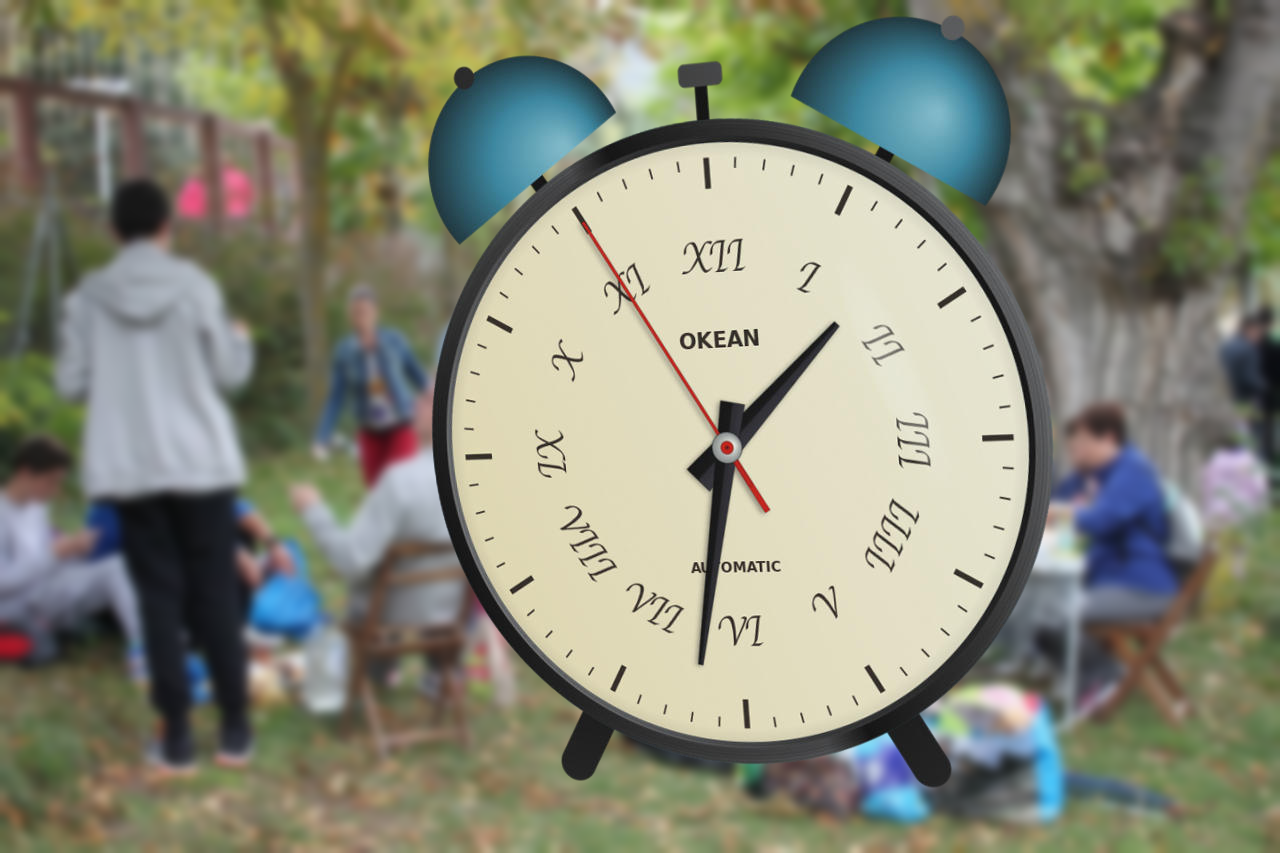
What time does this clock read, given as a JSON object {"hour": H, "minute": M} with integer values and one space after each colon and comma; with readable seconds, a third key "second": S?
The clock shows {"hour": 1, "minute": 31, "second": 55}
